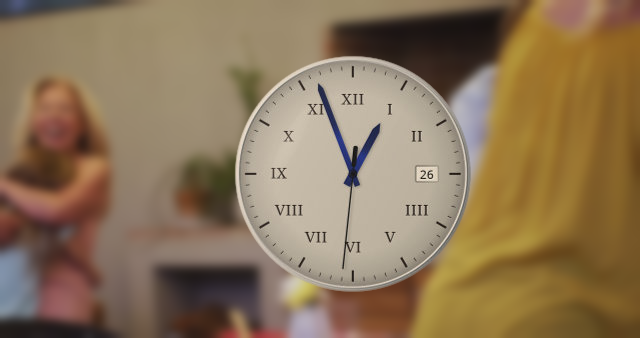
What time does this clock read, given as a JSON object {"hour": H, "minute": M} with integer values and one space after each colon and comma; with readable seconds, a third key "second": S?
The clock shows {"hour": 12, "minute": 56, "second": 31}
